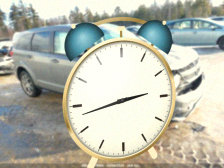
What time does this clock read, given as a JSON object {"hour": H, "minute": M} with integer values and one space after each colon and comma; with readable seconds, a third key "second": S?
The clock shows {"hour": 2, "minute": 43}
